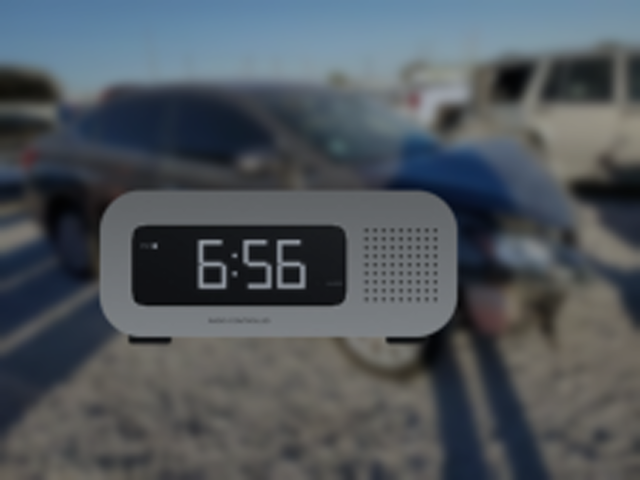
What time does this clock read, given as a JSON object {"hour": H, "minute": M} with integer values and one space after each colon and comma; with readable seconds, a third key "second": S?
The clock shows {"hour": 6, "minute": 56}
